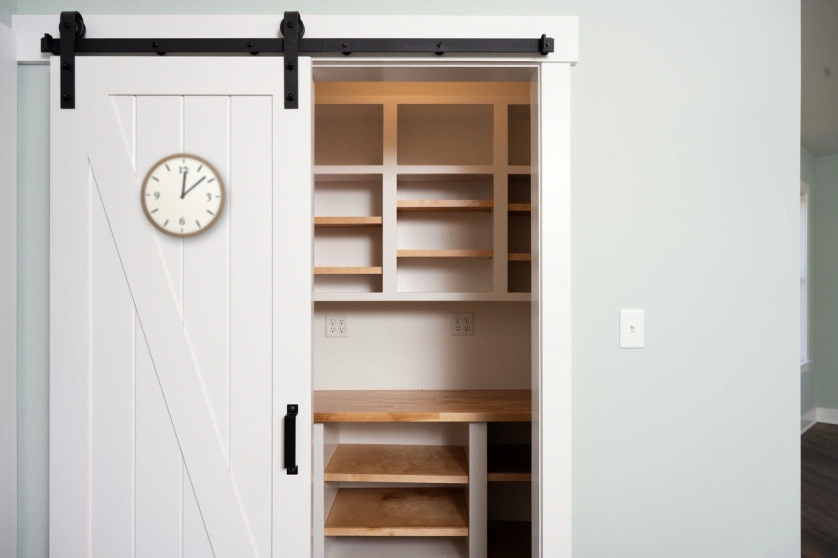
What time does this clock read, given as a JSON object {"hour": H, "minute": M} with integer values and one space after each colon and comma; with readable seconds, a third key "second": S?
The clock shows {"hour": 12, "minute": 8}
